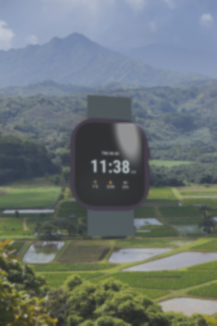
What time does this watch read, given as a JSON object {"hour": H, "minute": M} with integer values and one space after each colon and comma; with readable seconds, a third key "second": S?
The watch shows {"hour": 11, "minute": 38}
